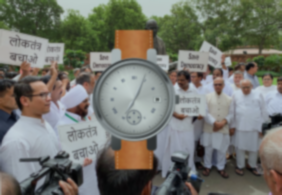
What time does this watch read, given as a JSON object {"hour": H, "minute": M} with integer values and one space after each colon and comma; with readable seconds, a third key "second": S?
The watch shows {"hour": 7, "minute": 4}
